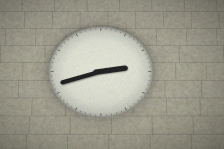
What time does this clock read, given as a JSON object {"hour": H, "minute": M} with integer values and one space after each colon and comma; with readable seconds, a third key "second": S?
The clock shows {"hour": 2, "minute": 42}
